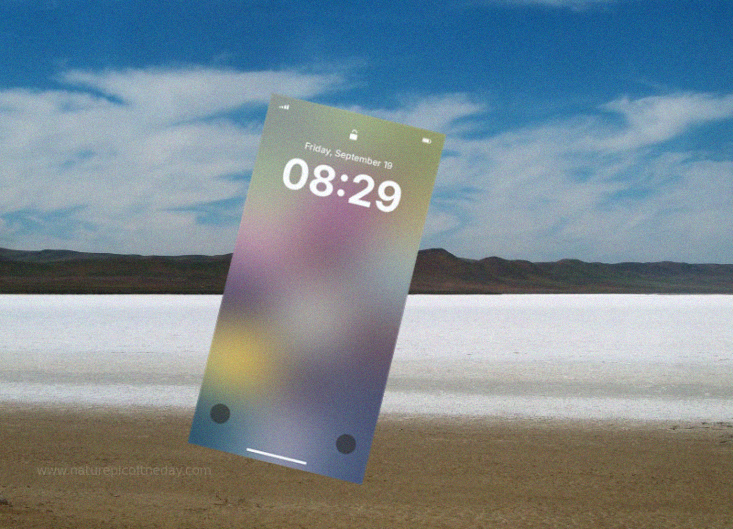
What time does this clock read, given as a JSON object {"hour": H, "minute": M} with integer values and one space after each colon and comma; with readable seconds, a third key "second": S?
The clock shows {"hour": 8, "minute": 29}
